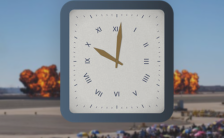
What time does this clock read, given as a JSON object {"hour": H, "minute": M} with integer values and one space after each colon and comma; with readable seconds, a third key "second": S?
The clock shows {"hour": 10, "minute": 1}
